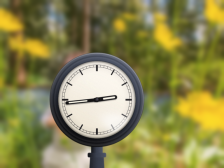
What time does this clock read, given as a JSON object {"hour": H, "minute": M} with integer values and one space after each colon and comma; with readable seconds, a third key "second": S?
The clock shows {"hour": 2, "minute": 44}
